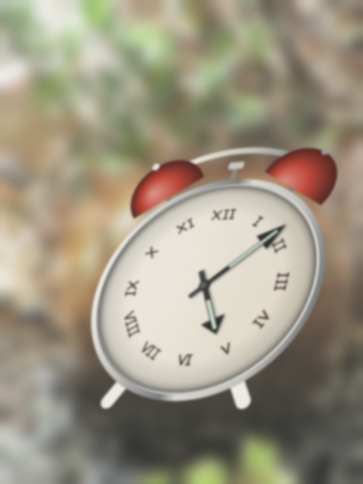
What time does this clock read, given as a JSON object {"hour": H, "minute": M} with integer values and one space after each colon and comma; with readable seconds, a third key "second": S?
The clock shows {"hour": 5, "minute": 8}
